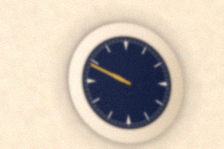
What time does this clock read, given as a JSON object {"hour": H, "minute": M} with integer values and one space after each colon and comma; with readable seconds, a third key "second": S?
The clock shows {"hour": 9, "minute": 49}
